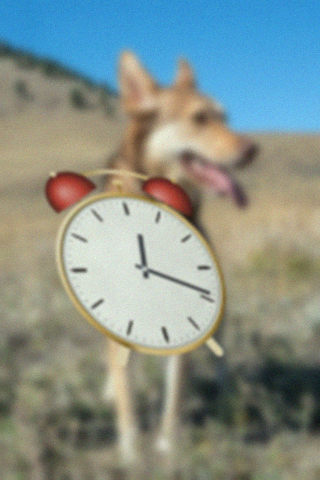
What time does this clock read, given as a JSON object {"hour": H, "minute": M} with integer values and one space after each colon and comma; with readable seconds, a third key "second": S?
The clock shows {"hour": 12, "minute": 19}
